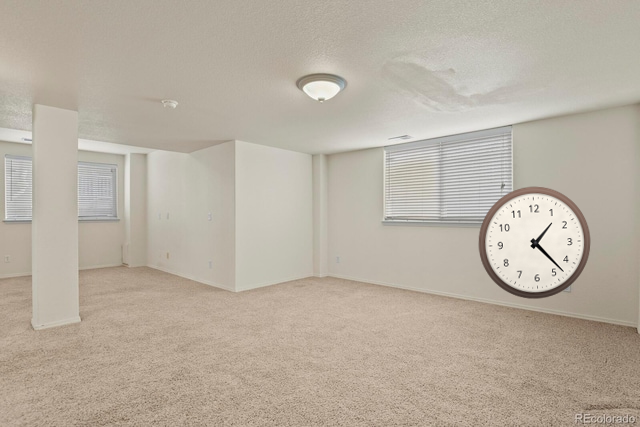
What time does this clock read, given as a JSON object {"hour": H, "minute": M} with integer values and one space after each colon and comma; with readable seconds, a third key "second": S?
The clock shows {"hour": 1, "minute": 23}
